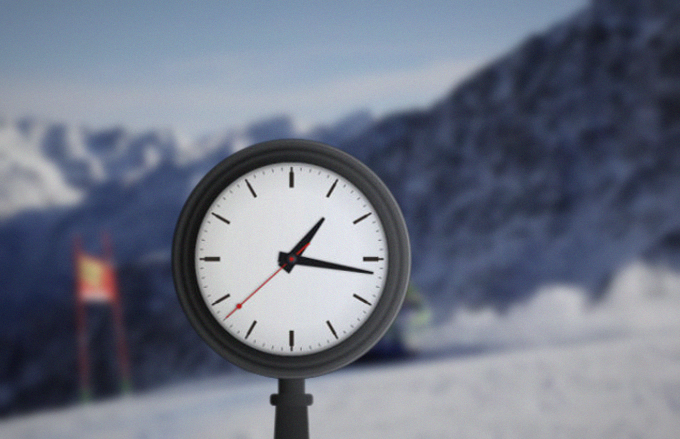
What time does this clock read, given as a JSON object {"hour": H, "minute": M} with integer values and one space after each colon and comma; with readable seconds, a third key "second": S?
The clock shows {"hour": 1, "minute": 16, "second": 38}
